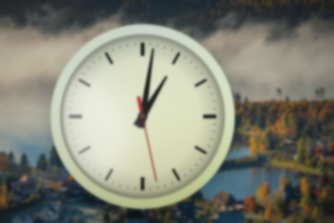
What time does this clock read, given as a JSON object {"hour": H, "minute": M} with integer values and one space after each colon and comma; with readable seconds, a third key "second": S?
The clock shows {"hour": 1, "minute": 1, "second": 28}
